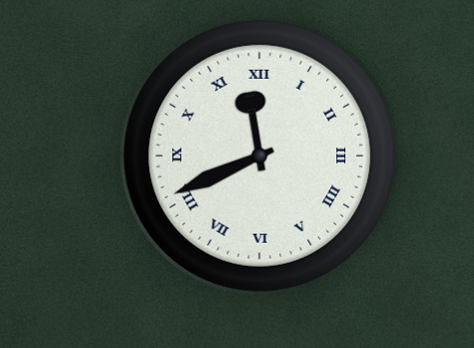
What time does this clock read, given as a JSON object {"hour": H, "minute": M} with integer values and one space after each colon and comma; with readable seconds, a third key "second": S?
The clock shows {"hour": 11, "minute": 41}
